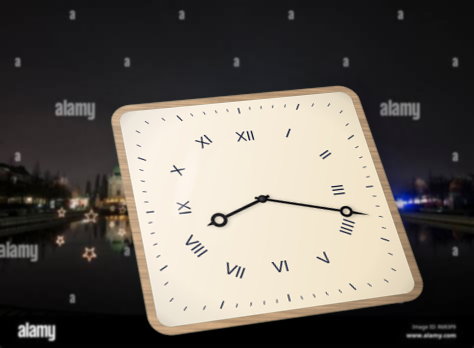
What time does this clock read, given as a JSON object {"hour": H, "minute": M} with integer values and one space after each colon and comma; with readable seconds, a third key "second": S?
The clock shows {"hour": 8, "minute": 18}
